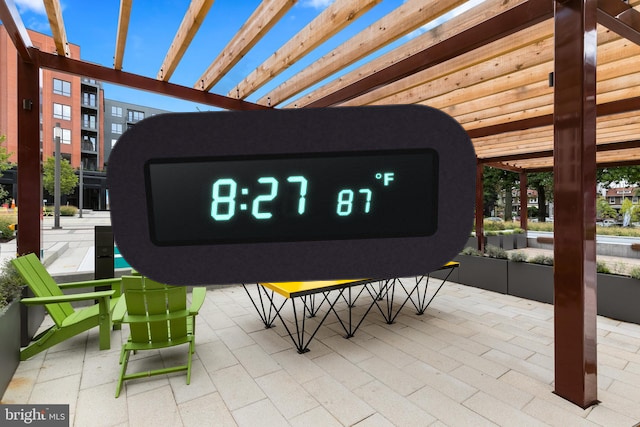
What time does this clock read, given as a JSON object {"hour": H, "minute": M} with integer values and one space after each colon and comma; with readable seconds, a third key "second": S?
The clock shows {"hour": 8, "minute": 27}
